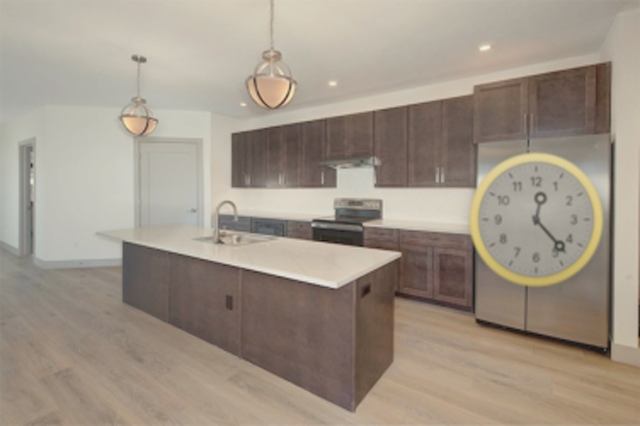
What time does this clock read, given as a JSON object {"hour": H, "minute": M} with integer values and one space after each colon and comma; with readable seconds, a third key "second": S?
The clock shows {"hour": 12, "minute": 23}
